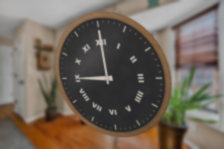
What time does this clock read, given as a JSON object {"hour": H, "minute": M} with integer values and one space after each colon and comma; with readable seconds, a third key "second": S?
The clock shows {"hour": 9, "minute": 0}
